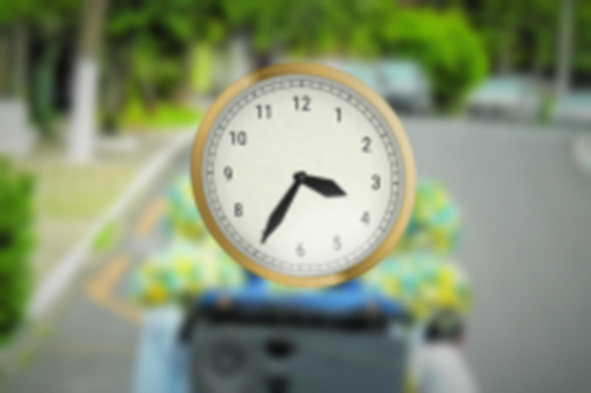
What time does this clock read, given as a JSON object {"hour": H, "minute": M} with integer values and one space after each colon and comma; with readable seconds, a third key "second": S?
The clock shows {"hour": 3, "minute": 35}
